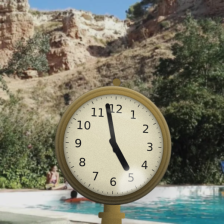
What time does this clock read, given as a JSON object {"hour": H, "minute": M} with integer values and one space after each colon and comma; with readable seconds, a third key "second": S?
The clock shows {"hour": 4, "minute": 58}
